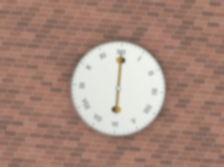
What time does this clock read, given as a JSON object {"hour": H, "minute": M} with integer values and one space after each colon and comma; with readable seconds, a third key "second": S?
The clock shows {"hour": 6, "minute": 0}
